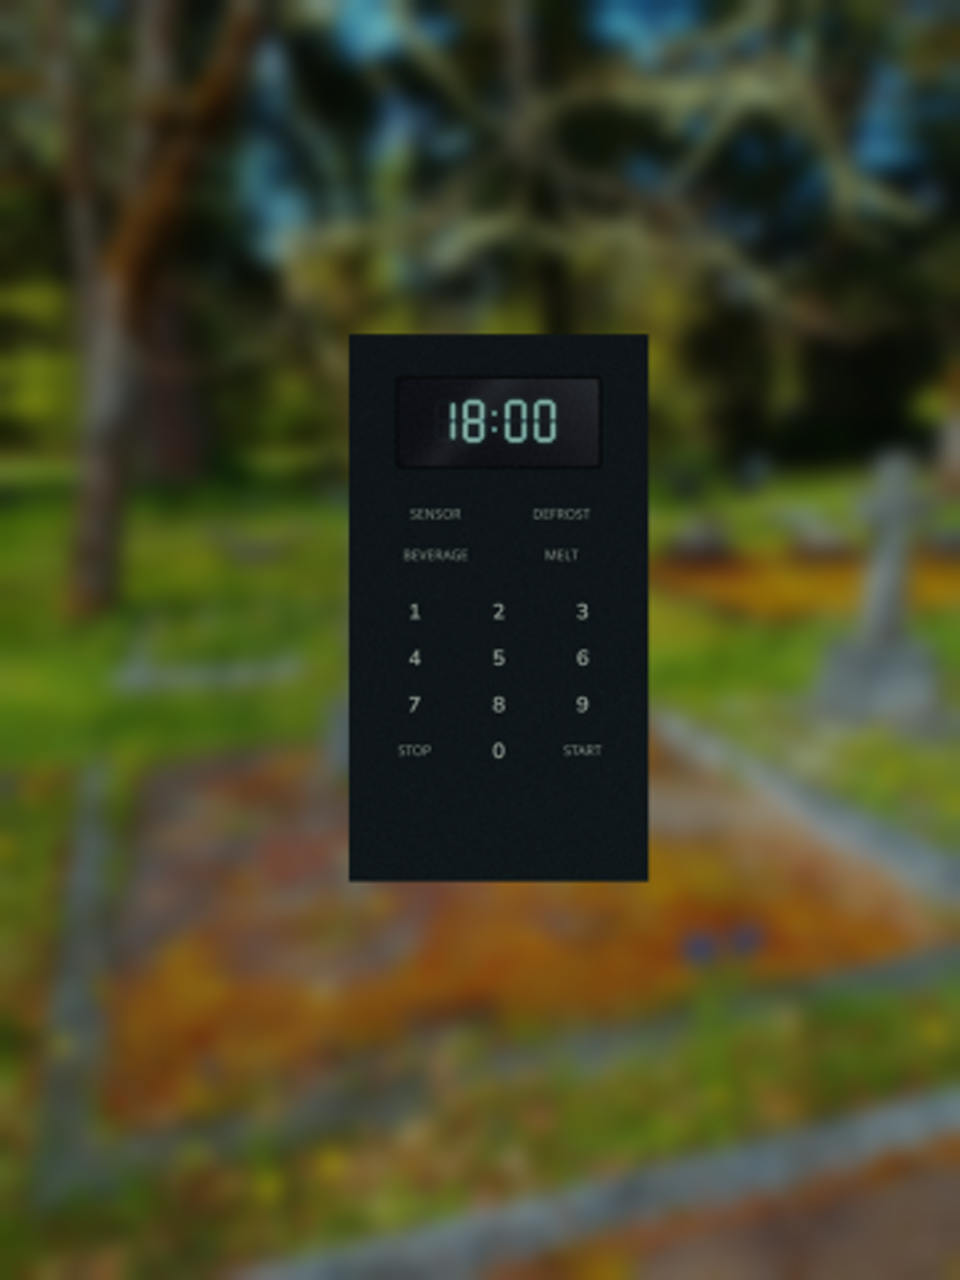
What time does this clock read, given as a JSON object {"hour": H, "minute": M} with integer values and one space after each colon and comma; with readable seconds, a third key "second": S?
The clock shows {"hour": 18, "minute": 0}
